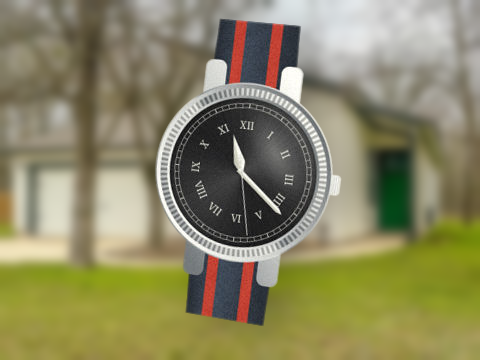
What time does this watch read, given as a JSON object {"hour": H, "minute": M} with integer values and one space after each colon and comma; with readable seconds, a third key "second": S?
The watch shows {"hour": 11, "minute": 21, "second": 28}
